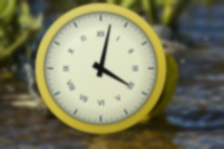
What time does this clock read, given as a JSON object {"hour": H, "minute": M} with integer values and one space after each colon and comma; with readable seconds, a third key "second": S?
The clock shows {"hour": 4, "minute": 2}
